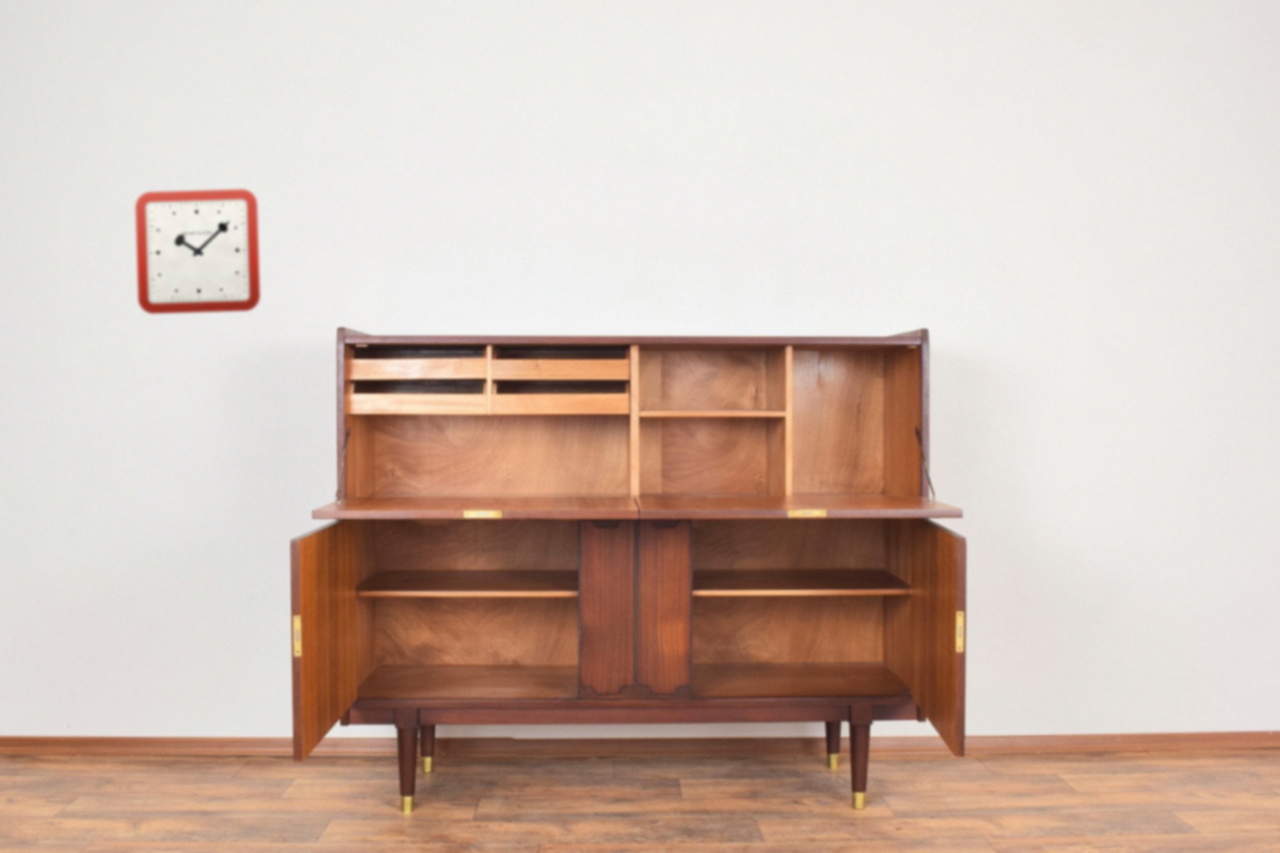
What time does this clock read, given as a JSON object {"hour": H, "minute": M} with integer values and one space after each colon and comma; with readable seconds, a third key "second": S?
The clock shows {"hour": 10, "minute": 8}
